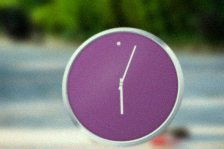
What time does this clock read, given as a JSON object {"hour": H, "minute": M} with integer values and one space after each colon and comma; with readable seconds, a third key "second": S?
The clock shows {"hour": 6, "minute": 4}
